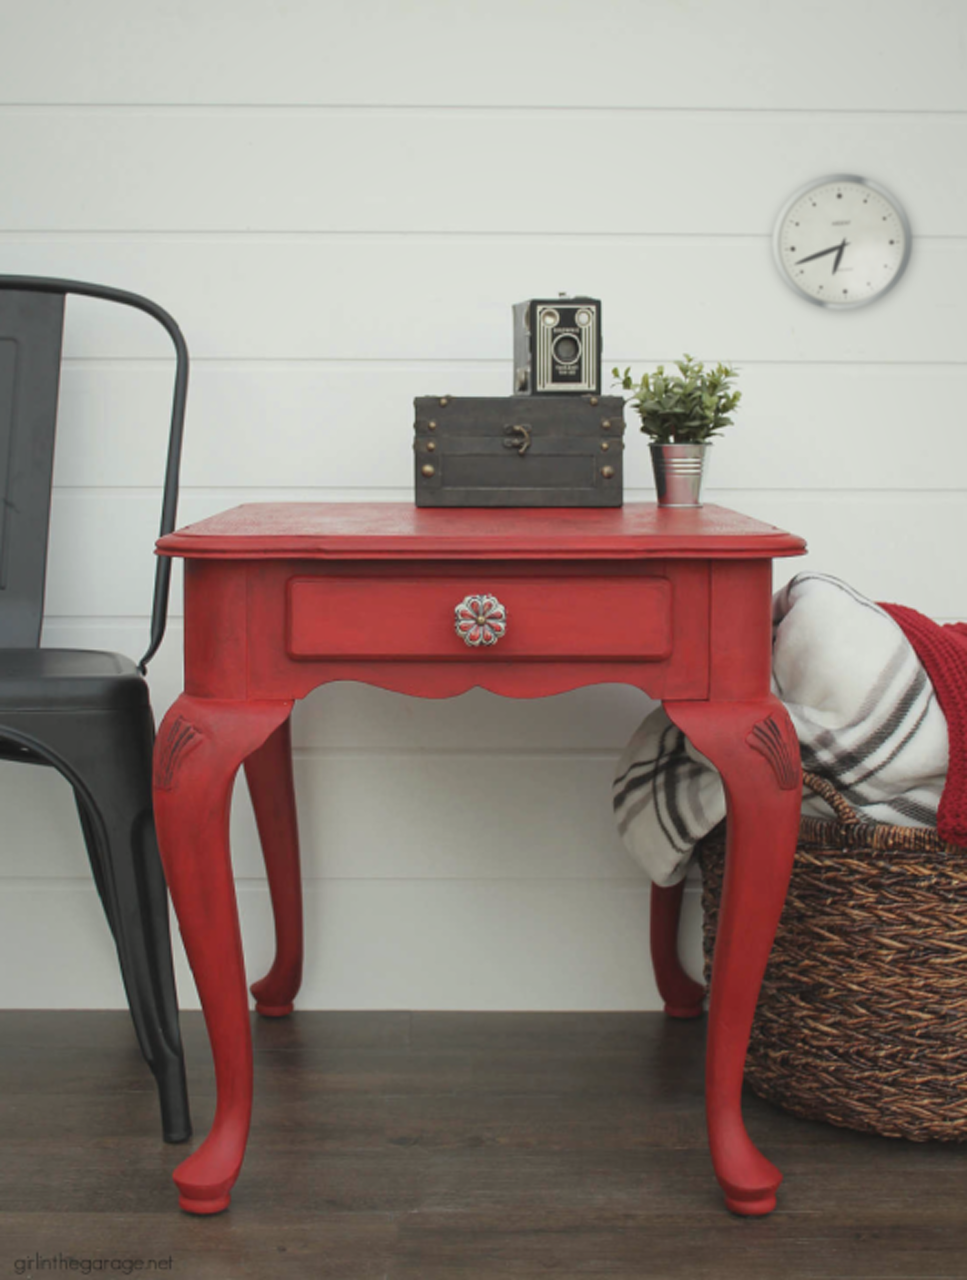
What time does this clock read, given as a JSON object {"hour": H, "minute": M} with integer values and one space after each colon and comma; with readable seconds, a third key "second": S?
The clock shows {"hour": 6, "minute": 42}
